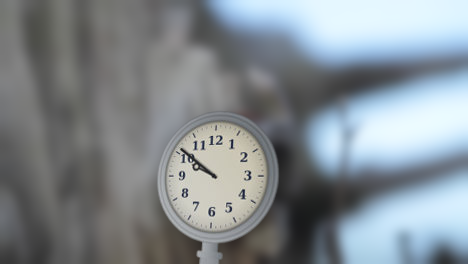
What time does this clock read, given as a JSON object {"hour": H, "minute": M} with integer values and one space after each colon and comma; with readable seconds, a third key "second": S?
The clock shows {"hour": 9, "minute": 51}
